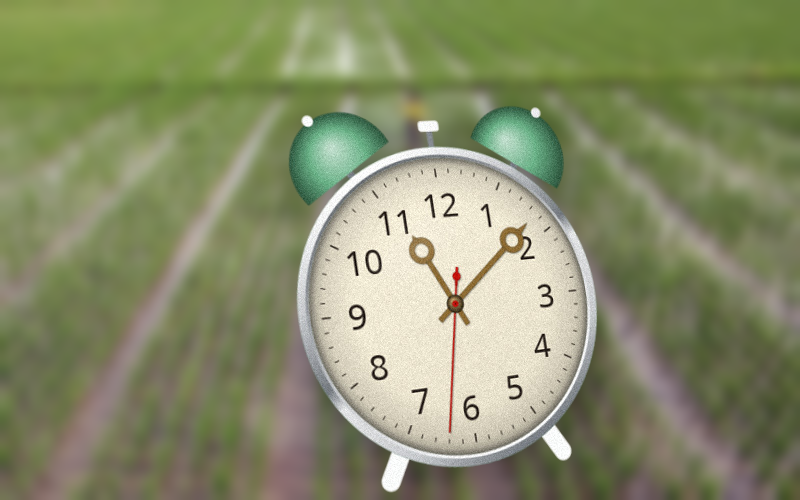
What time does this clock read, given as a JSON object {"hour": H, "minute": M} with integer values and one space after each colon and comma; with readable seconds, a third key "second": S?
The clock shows {"hour": 11, "minute": 8, "second": 32}
